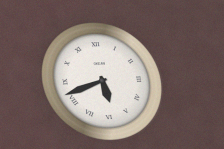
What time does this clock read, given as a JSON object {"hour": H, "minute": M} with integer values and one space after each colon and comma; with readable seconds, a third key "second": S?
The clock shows {"hour": 5, "minute": 42}
